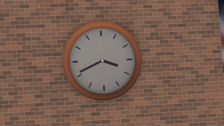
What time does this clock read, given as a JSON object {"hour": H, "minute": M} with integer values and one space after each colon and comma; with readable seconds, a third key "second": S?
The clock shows {"hour": 3, "minute": 41}
